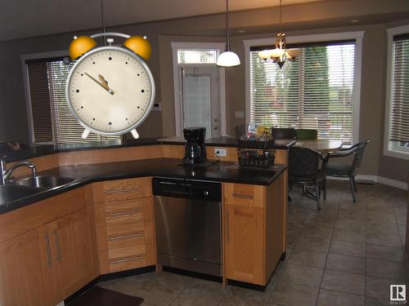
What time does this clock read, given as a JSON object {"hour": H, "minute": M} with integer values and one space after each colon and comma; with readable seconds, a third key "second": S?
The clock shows {"hour": 10, "minute": 51}
